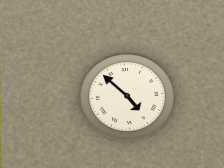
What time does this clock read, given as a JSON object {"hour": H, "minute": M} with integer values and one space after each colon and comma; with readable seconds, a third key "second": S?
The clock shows {"hour": 4, "minute": 53}
